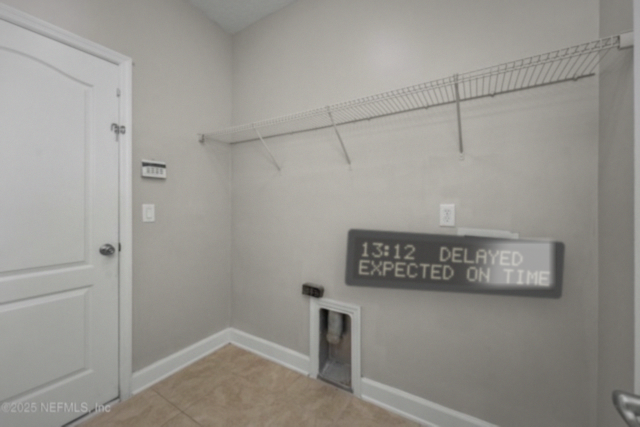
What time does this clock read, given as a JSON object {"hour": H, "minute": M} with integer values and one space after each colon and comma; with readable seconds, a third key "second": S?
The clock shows {"hour": 13, "minute": 12}
